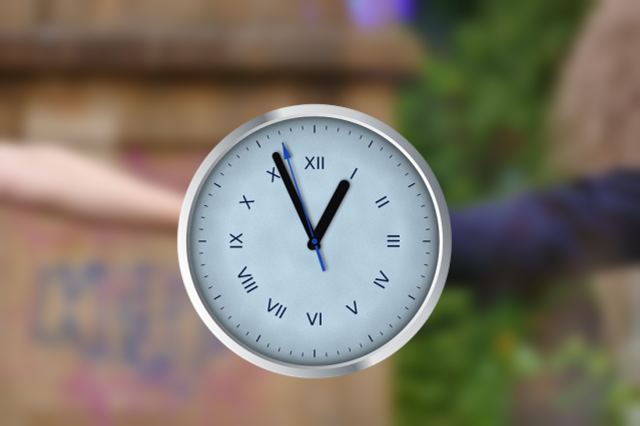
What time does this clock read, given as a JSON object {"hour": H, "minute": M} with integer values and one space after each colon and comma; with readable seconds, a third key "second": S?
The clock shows {"hour": 12, "minute": 55, "second": 57}
